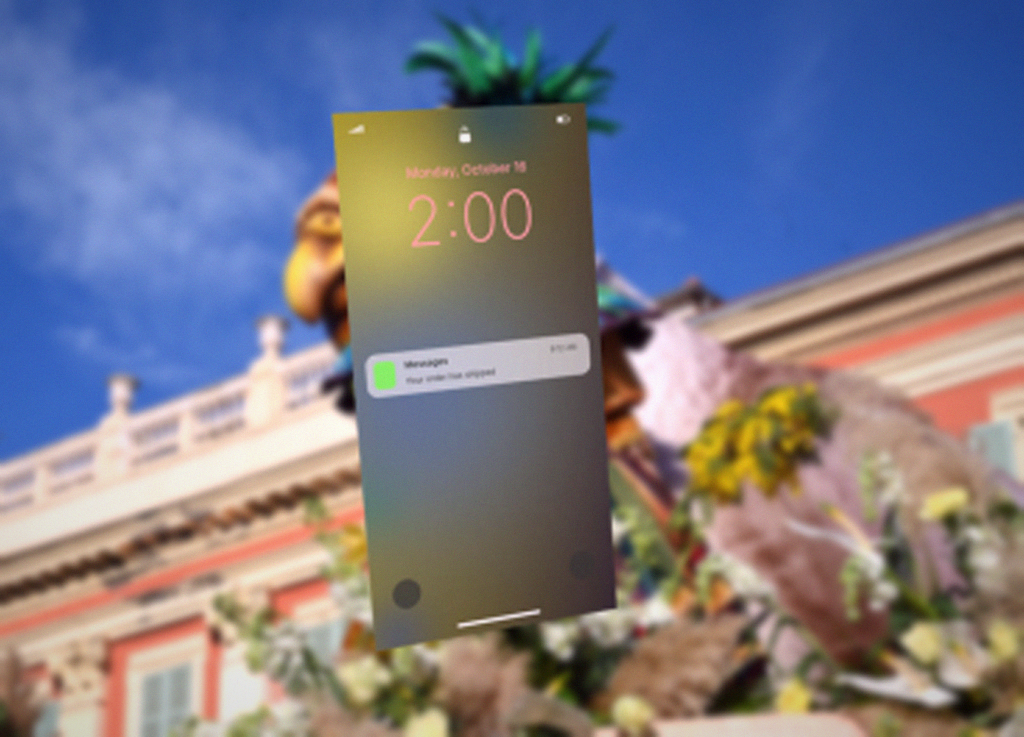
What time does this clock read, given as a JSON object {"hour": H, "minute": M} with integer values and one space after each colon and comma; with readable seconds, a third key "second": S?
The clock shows {"hour": 2, "minute": 0}
